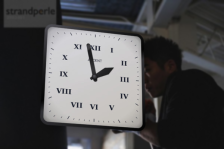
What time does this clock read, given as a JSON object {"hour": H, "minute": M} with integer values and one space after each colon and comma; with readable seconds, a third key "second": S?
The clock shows {"hour": 1, "minute": 58}
